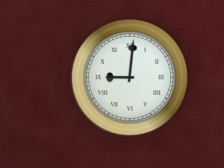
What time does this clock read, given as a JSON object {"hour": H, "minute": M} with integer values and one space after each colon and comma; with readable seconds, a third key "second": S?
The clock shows {"hour": 9, "minute": 1}
